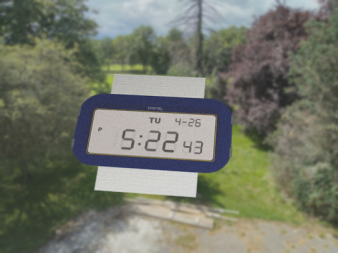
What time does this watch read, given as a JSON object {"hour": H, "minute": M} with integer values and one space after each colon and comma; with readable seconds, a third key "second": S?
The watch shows {"hour": 5, "minute": 22, "second": 43}
